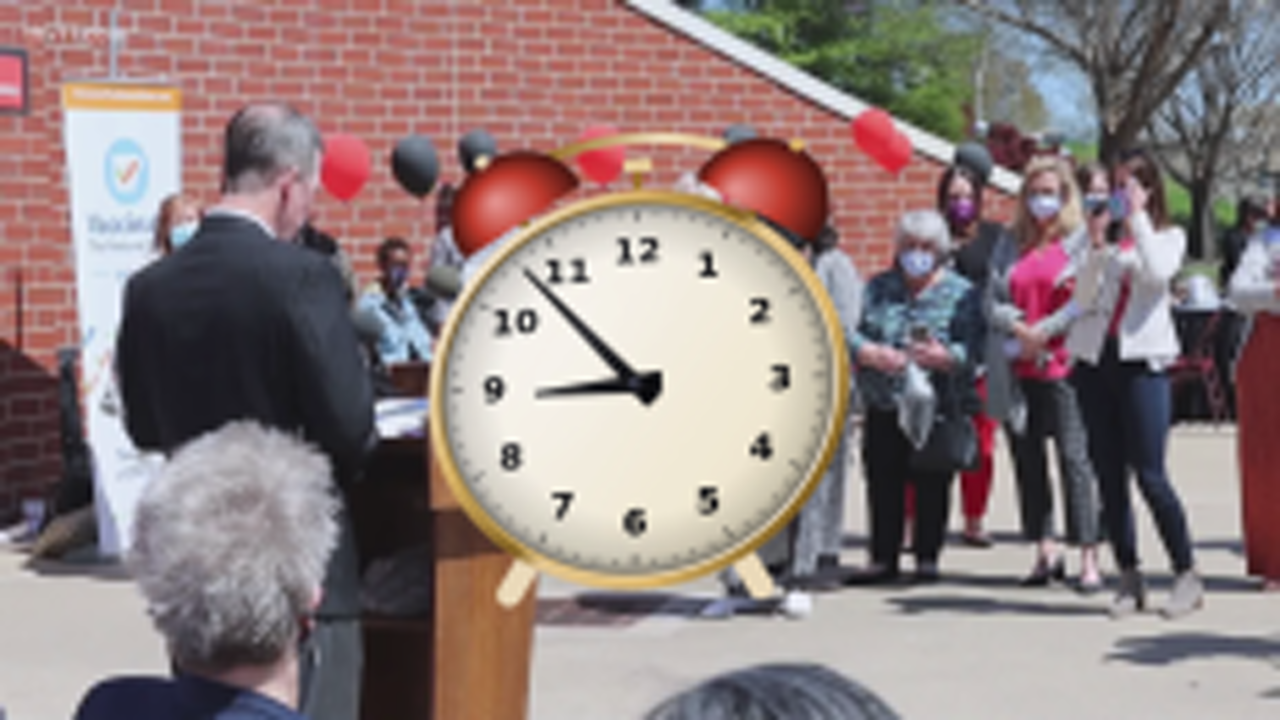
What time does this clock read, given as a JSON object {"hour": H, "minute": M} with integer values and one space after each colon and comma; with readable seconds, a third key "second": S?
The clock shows {"hour": 8, "minute": 53}
